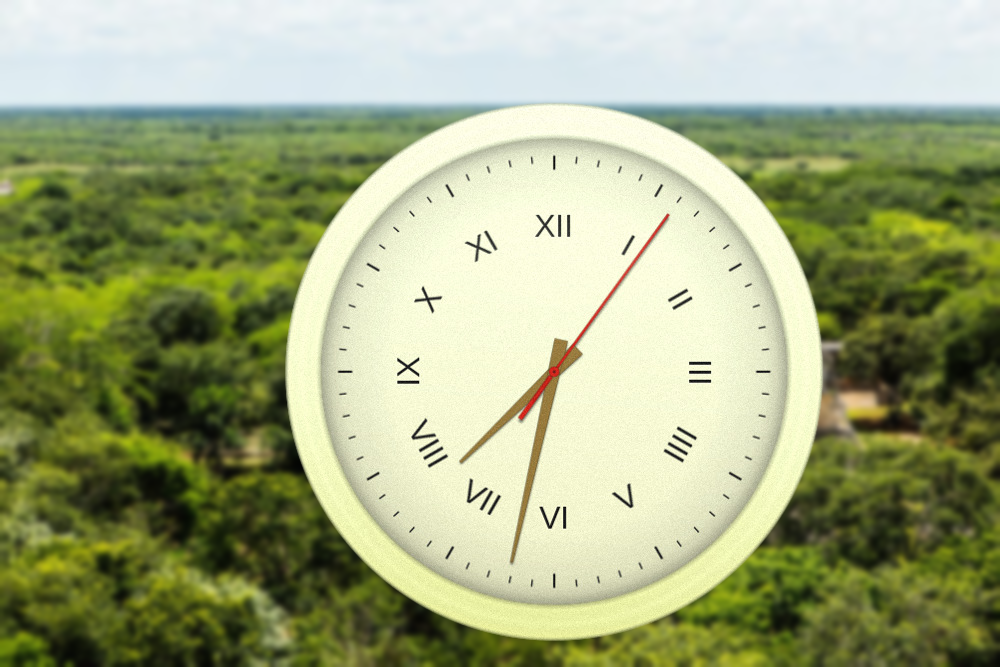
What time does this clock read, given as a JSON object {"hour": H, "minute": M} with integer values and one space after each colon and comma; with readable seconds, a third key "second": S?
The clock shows {"hour": 7, "minute": 32, "second": 6}
